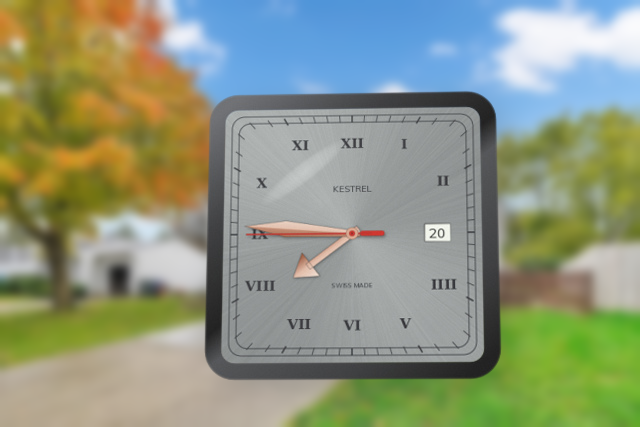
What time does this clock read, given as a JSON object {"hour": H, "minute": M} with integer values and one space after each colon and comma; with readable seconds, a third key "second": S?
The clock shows {"hour": 7, "minute": 45, "second": 45}
